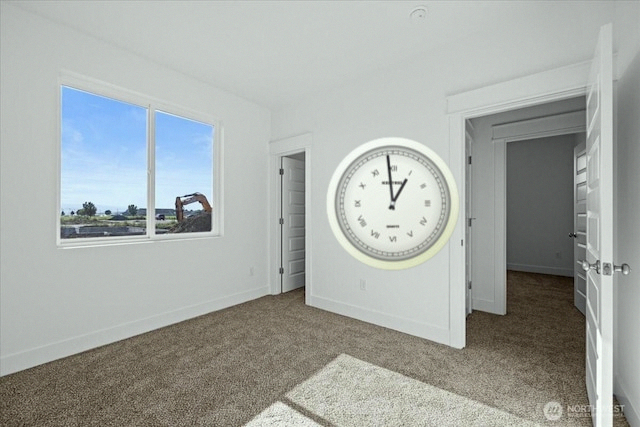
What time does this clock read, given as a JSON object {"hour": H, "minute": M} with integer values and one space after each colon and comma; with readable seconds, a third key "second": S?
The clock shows {"hour": 12, "minute": 59}
